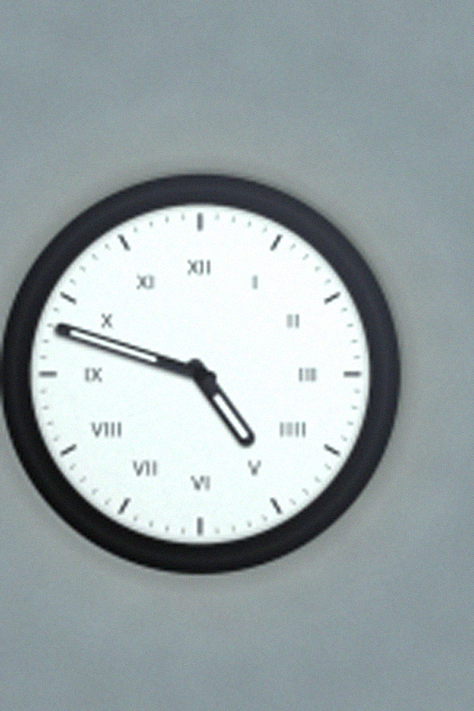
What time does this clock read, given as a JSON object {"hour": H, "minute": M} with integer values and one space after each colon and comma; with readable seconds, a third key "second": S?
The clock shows {"hour": 4, "minute": 48}
